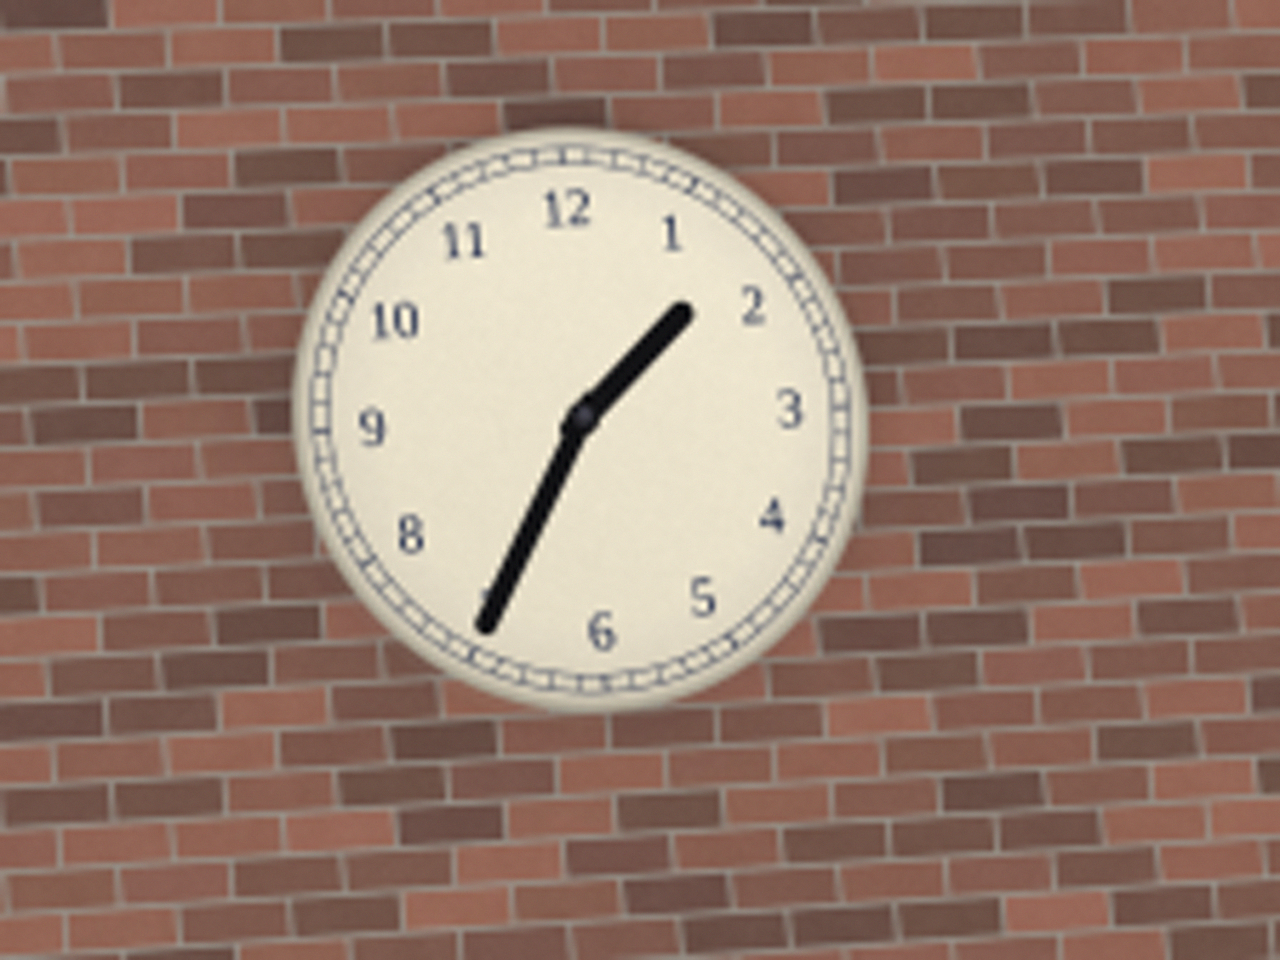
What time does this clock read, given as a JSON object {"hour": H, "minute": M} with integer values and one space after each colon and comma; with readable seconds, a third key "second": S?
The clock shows {"hour": 1, "minute": 35}
